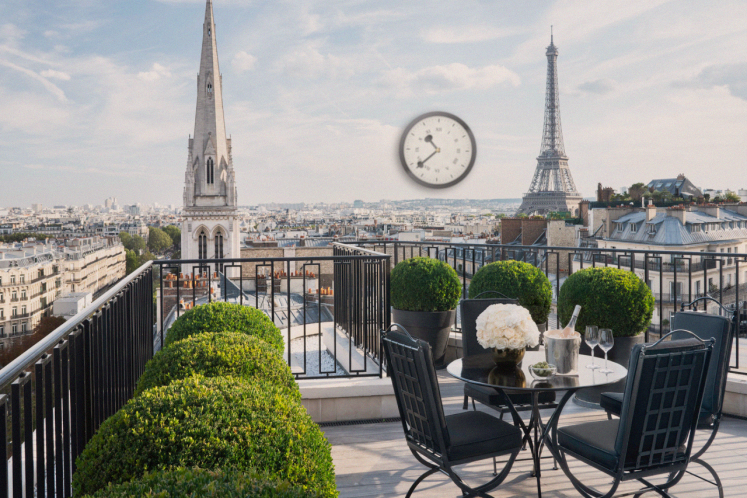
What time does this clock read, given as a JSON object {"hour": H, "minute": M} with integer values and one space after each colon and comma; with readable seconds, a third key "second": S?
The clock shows {"hour": 10, "minute": 38}
